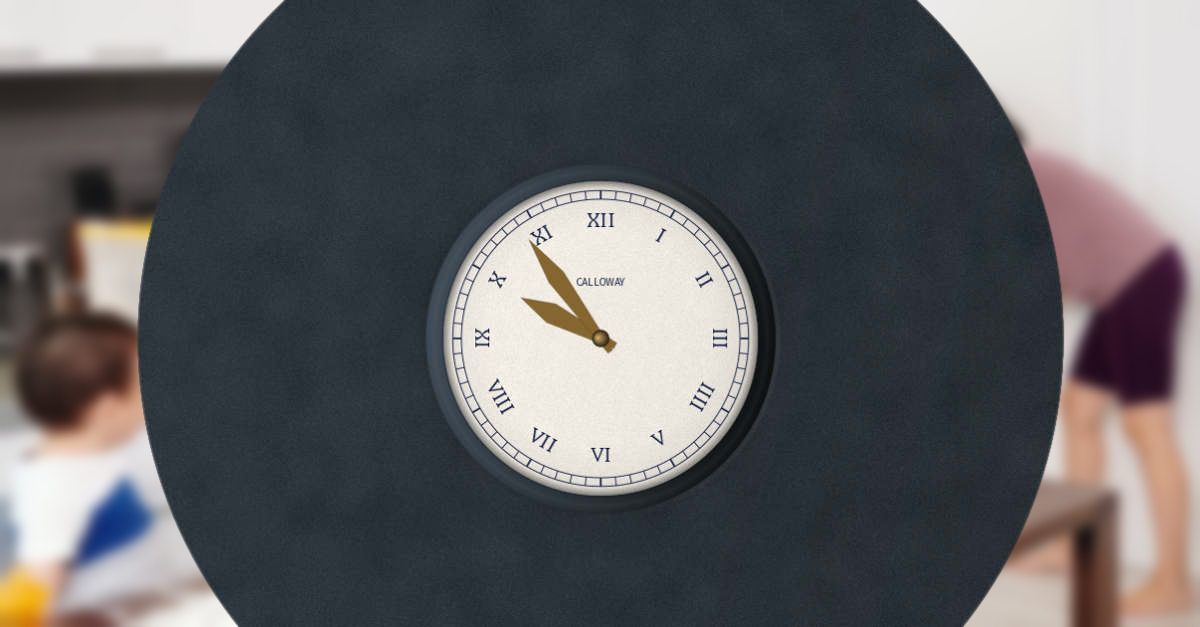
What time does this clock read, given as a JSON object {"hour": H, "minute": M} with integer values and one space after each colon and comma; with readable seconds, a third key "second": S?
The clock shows {"hour": 9, "minute": 54}
